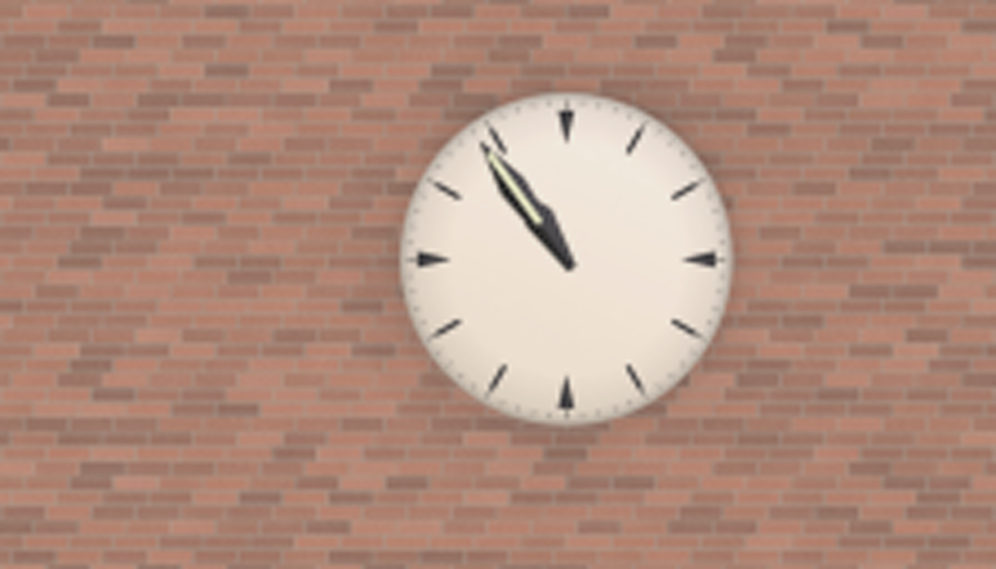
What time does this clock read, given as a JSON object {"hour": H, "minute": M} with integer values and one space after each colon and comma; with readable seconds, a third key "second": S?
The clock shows {"hour": 10, "minute": 54}
